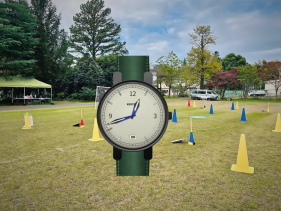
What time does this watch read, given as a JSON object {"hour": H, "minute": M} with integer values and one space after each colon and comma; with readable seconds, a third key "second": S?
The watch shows {"hour": 12, "minute": 42}
